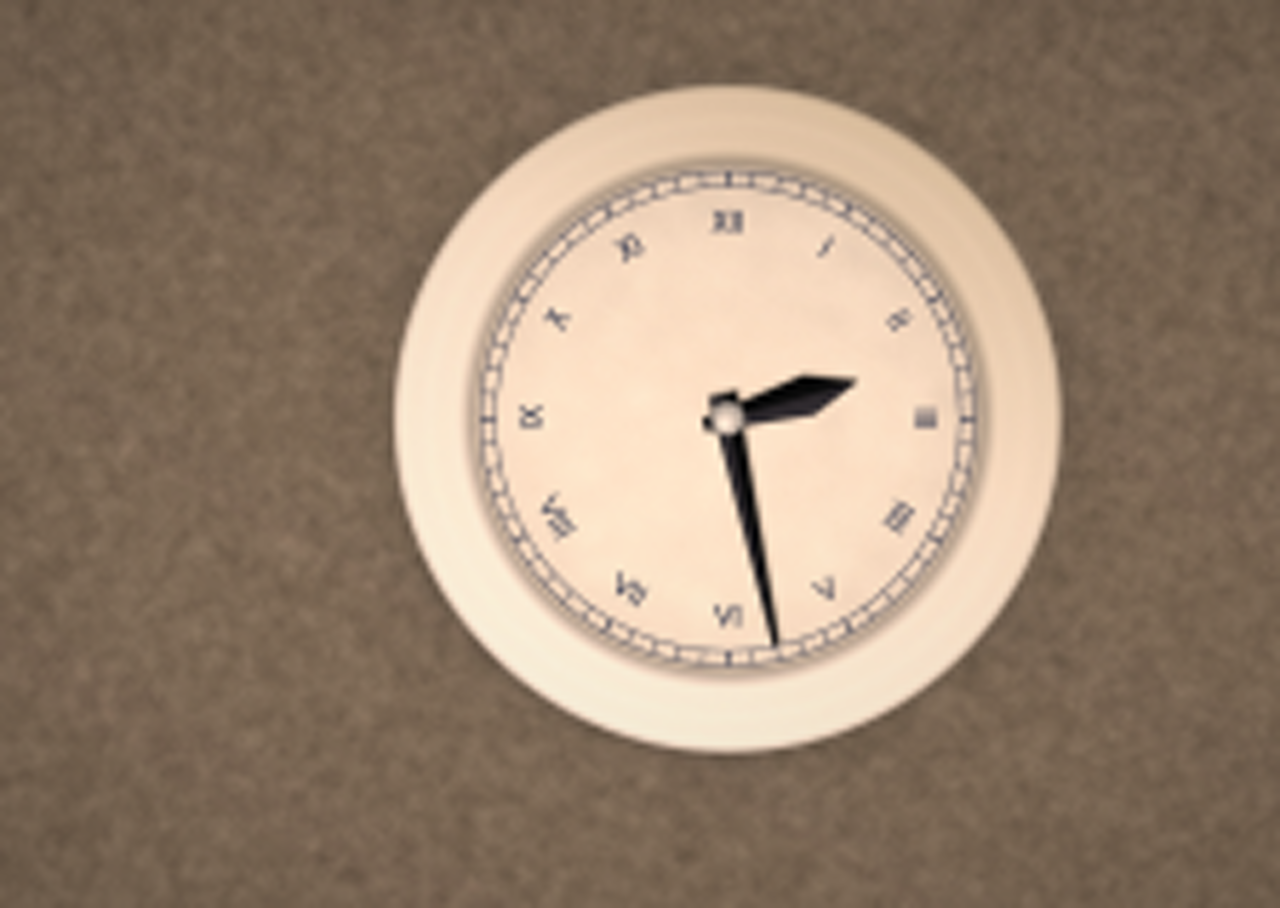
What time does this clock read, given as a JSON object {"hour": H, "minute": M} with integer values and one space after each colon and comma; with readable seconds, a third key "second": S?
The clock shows {"hour": 2, "minute": 28}
